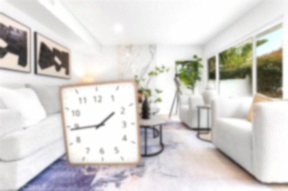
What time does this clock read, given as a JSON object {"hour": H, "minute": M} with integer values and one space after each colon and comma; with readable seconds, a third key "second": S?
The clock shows {"hour": 1, "minute": 44}
